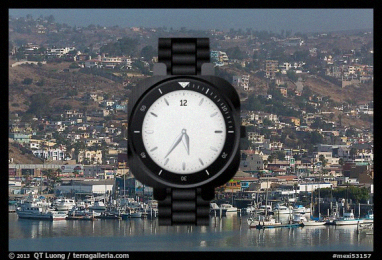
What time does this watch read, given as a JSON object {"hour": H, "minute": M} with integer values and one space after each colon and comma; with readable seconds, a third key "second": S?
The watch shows {"hour": 5, "minute": 36}
